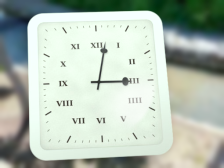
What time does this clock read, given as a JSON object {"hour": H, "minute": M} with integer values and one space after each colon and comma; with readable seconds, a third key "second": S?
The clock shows {"hour": 3, "minute": 2}
